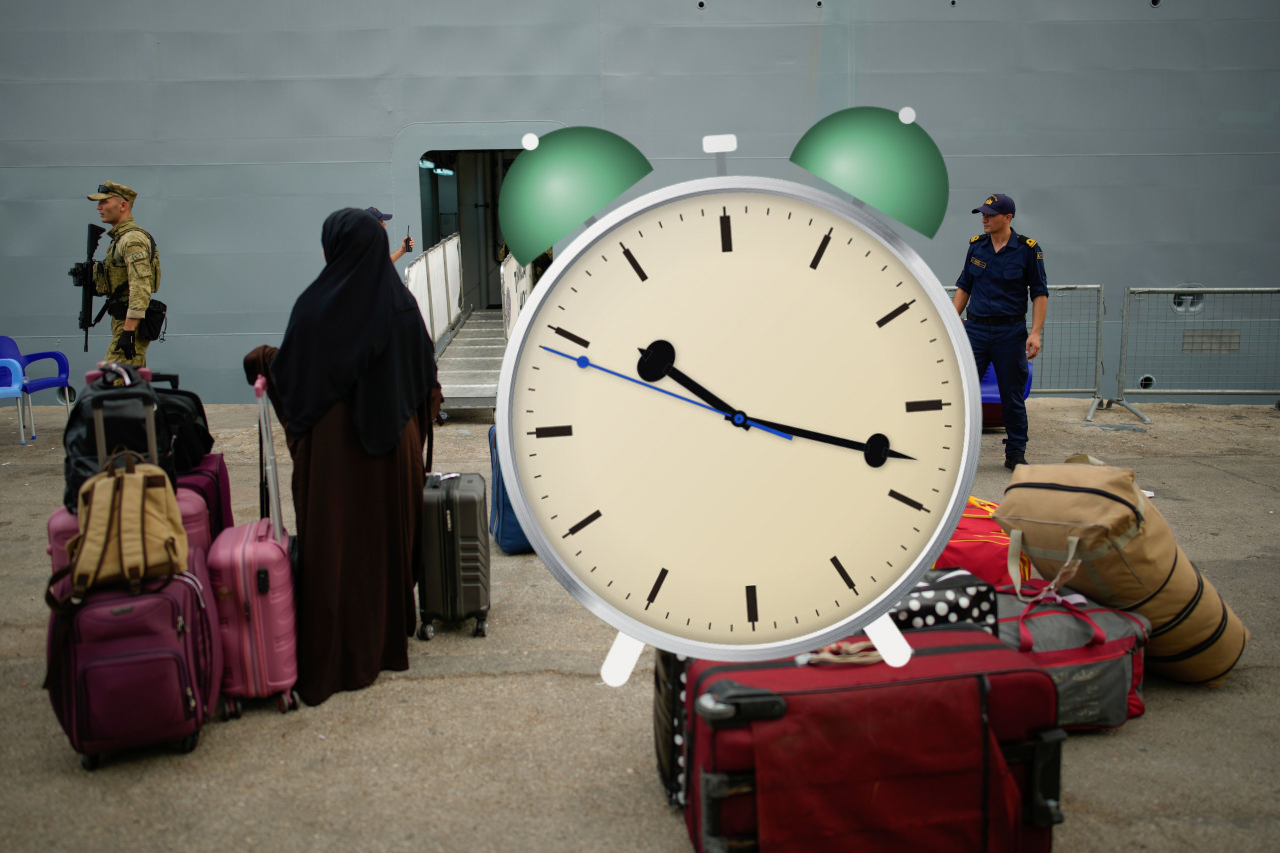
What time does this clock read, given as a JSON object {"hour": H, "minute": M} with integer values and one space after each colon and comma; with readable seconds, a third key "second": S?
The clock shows {"hour": 10, "minute": 17, "second": 49}
